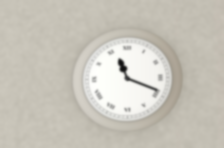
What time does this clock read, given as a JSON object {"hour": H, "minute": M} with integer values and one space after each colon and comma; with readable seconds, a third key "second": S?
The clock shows {"hour": 11, "minute": 19}
